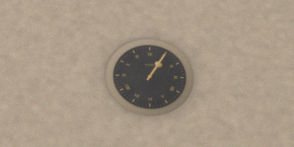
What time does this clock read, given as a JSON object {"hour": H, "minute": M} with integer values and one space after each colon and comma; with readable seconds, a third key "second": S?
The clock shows {"hour": 1, "minute": 5}
